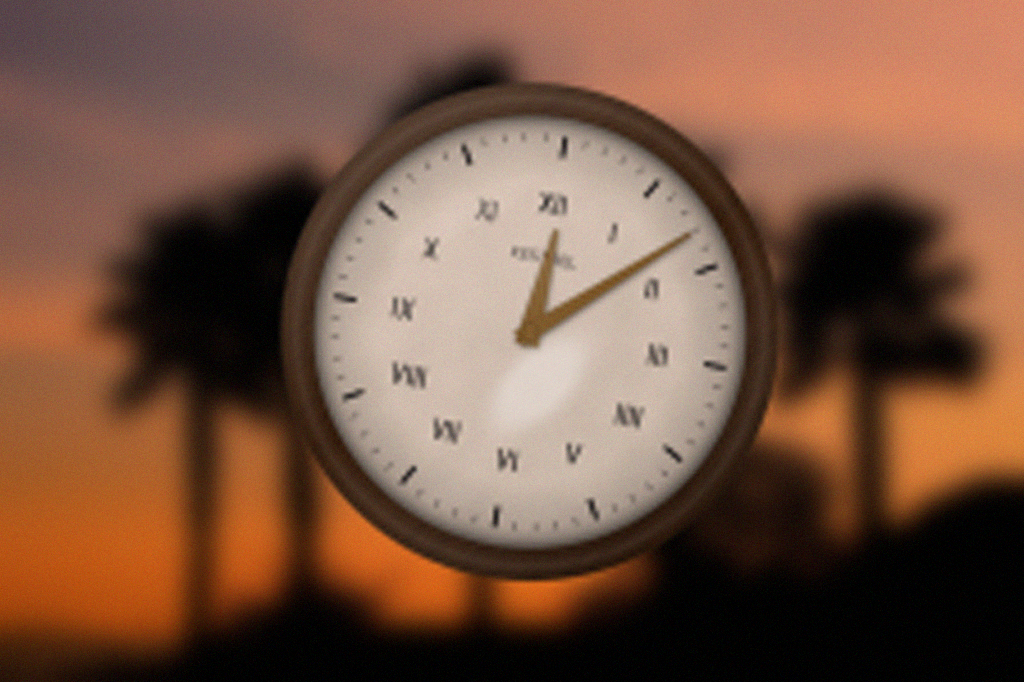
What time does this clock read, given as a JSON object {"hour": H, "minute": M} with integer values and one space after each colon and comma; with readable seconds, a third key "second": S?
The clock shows {"hour": 12, "minute": 8}
